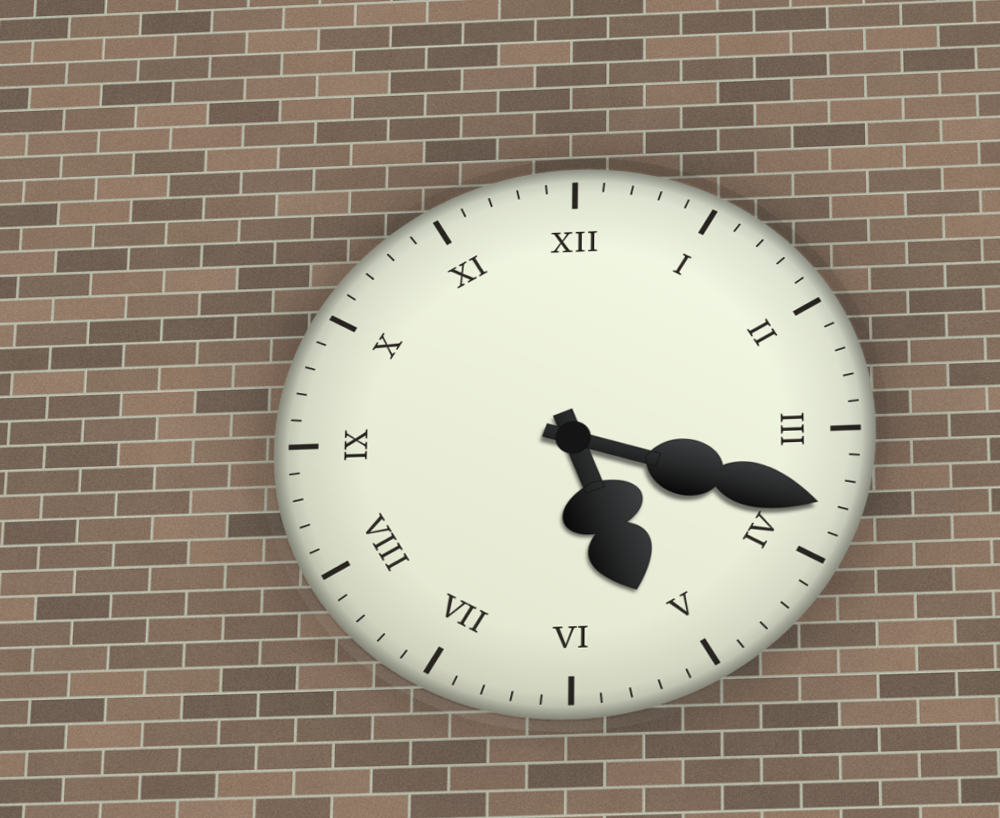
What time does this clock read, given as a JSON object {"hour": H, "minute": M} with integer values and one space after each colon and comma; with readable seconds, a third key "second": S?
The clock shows {"hour": 5, "minute": 18}
